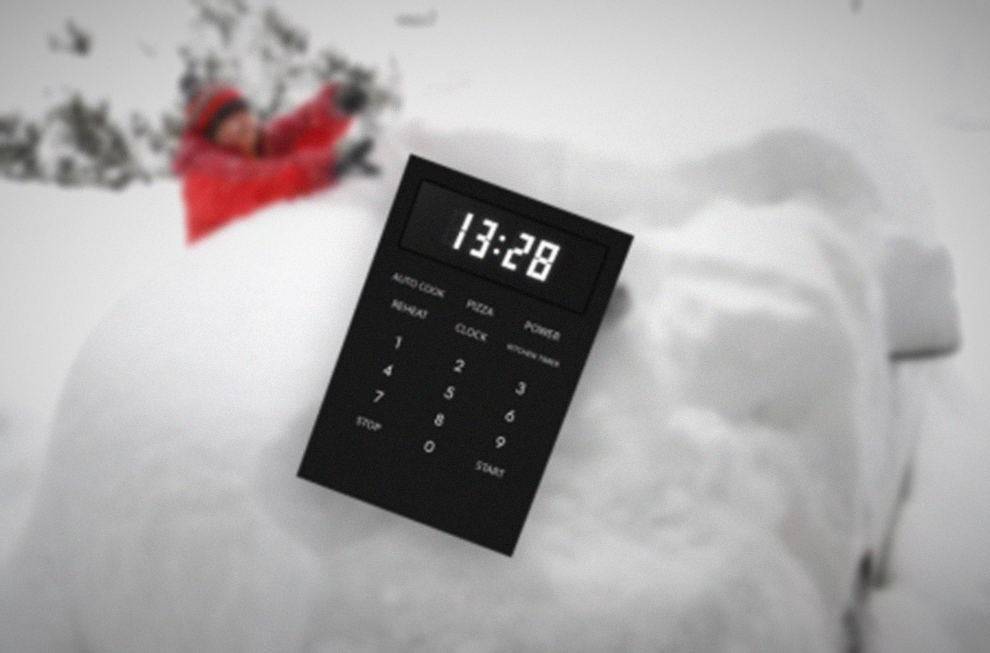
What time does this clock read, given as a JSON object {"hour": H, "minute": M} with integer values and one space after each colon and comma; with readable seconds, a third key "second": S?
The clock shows {"hour": 13, "minute": 28}
